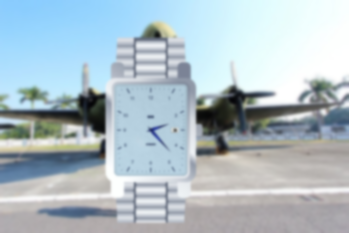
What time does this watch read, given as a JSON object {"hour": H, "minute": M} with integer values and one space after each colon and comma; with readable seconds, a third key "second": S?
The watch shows {"hour": 2, "minute": 23}
